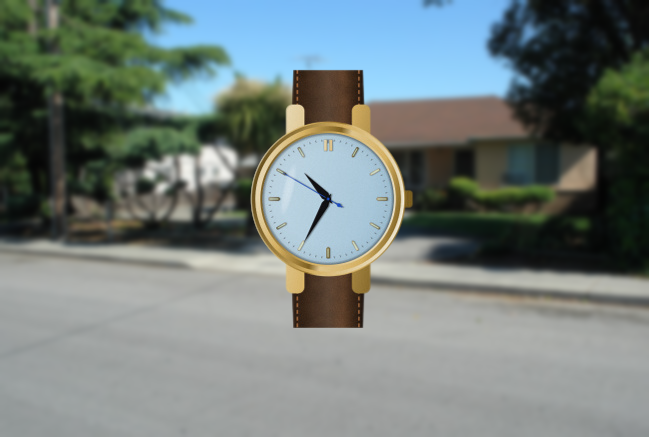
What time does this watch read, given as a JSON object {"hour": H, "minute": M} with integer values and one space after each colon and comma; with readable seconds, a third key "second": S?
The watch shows {"hour": 10, "minute": 34, "second": 50}
